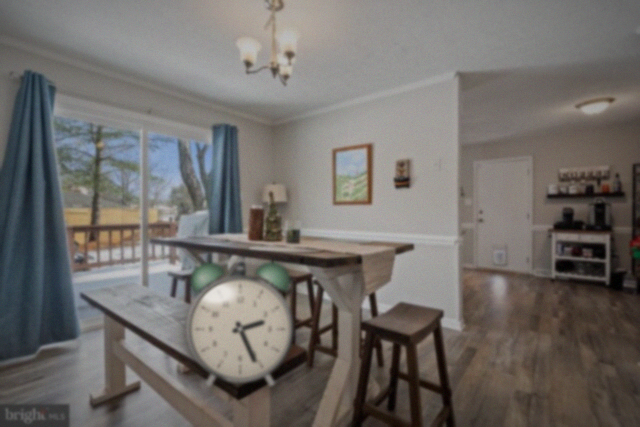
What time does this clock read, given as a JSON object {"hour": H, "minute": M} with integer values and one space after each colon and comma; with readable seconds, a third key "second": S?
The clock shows {"hour": 2, "minute": 26}
